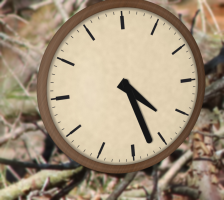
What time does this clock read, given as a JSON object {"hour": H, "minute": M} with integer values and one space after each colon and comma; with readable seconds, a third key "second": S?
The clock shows {"hour": 4, "minute": 27}
